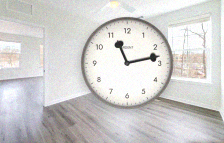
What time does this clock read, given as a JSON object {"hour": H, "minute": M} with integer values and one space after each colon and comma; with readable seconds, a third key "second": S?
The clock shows {"hour": 11, "minute": 13}
